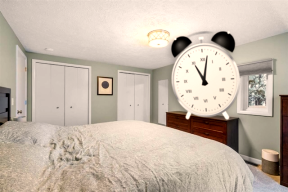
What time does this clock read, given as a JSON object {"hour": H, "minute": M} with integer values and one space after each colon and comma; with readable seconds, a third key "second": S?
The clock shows {"hour": 11, "minute": 2}
